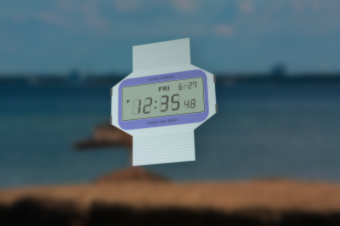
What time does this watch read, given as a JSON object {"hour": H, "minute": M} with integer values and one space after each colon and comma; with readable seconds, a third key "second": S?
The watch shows {"hour": 12, "minute": 35, "second": 48}
